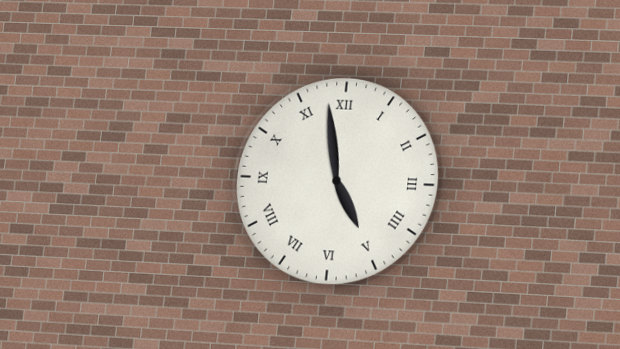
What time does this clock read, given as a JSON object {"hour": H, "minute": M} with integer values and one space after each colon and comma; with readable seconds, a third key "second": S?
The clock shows {"hour": 4, "minute": 58}
